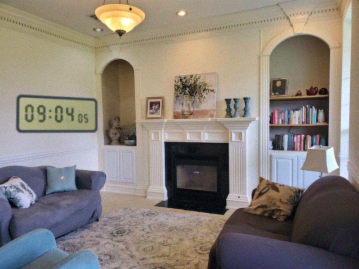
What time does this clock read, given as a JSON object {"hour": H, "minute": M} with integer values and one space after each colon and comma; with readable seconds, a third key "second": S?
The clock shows {"hour": 9, "minute": 4, "second": 5}
